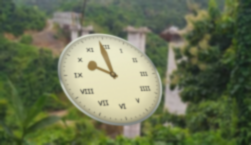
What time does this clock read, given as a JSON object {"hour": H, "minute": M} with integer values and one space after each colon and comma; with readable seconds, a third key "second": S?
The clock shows {"hour": 9, "minute": 59}
